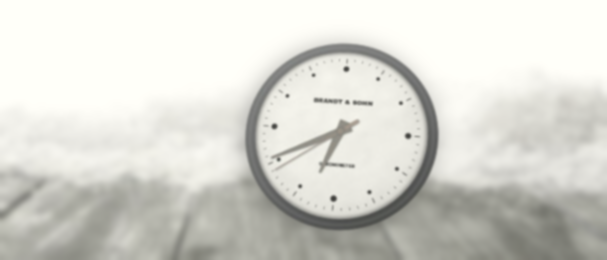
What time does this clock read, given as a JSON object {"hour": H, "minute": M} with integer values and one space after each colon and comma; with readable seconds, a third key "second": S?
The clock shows {"hour": 6, "minute": 40, "second": 39}
